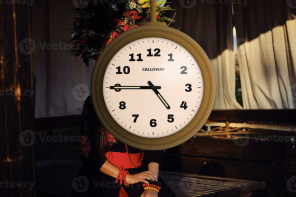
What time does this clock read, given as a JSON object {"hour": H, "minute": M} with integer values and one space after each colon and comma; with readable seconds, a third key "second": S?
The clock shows {"hour": 4, "minute": 45}
